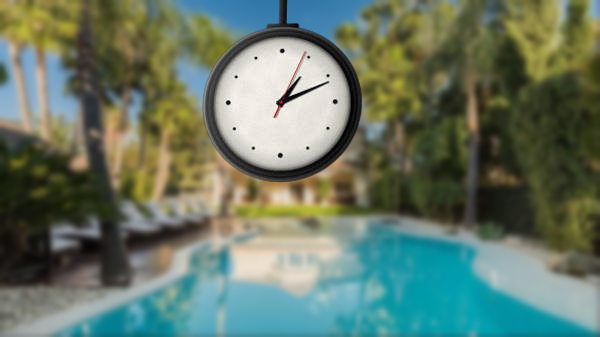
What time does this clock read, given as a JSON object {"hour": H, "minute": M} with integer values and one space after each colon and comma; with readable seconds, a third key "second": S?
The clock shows {"hour": 1, "minute": 11, "second": 4}
